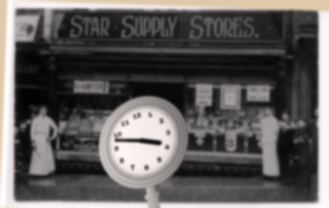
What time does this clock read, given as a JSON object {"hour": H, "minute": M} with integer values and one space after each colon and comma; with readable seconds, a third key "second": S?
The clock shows {"hour": 3, "minute": 48}
